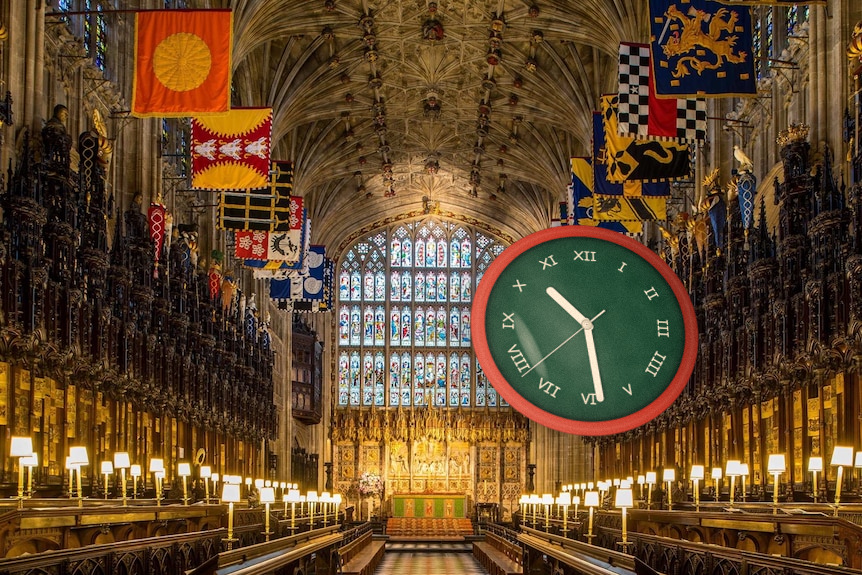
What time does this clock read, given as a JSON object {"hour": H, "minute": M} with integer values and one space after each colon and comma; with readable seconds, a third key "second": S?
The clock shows {"hour": 10, "minute": 28, "second": 38}
